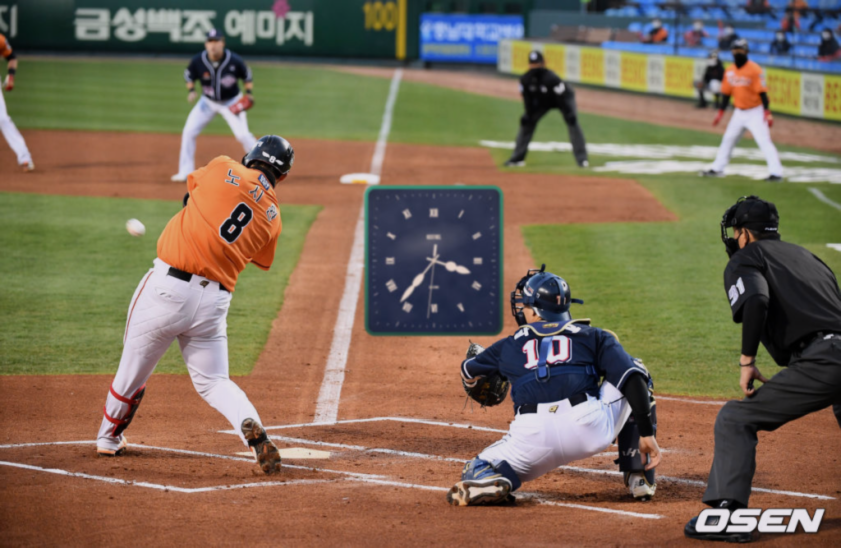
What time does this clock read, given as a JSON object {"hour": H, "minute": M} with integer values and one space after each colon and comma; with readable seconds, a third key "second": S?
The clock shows {"hour": 3, "minute": 36, "second": 31}
